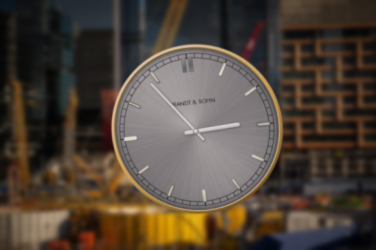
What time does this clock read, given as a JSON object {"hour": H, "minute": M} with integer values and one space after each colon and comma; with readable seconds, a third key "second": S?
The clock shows {"hour": 2, "minute": 54}
